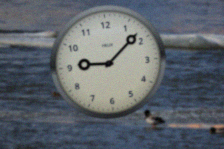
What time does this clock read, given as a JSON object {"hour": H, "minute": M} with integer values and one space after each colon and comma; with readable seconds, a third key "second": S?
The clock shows {"hour": 9, "minute": 8}
